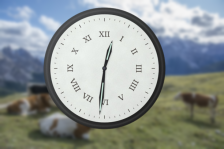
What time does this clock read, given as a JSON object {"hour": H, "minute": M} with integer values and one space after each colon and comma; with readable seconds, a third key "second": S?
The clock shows {"hour": 12, "minute": 31}
